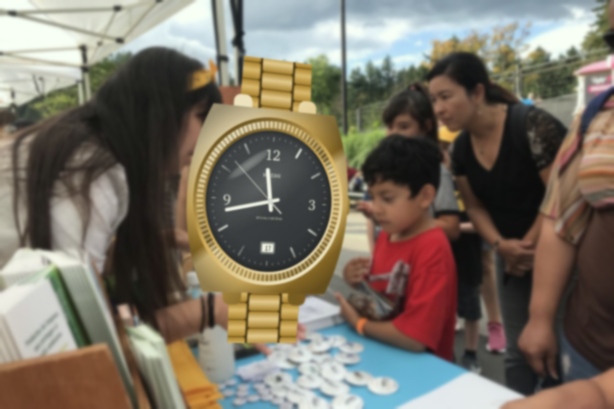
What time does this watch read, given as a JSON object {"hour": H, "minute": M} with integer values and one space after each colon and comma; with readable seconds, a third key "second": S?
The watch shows {"hour": 11, "minute": 42, "second": 52}
